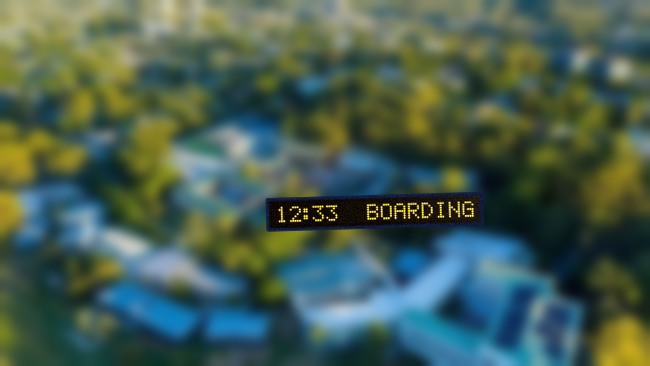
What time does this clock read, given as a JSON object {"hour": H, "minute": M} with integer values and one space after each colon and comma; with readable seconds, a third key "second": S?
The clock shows {"hour": 12, "minute": 33}
